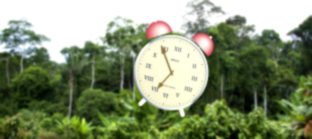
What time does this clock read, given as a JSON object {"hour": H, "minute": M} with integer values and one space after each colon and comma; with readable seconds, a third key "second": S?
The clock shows {"hour": 6, "minute": 54}
